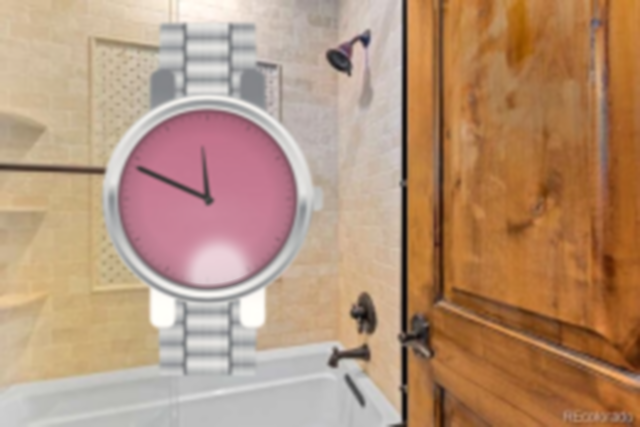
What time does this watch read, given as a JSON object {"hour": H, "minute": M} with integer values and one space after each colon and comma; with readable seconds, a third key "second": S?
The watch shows {"hour": 11, "minute": 49}
